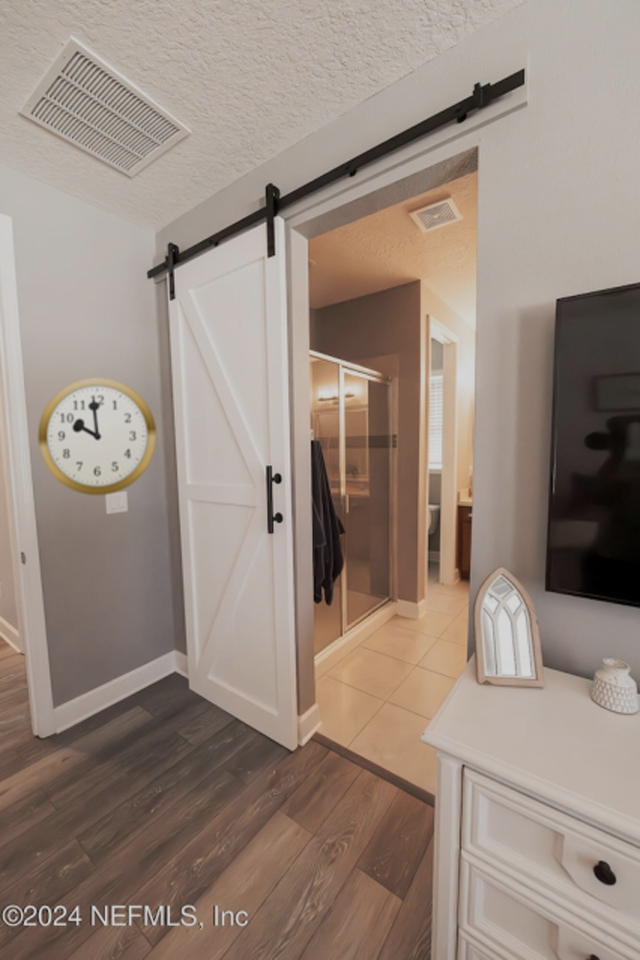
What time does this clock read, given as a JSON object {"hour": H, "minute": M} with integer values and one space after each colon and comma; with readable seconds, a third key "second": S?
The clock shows {"hour": 9, "minute": 59}
